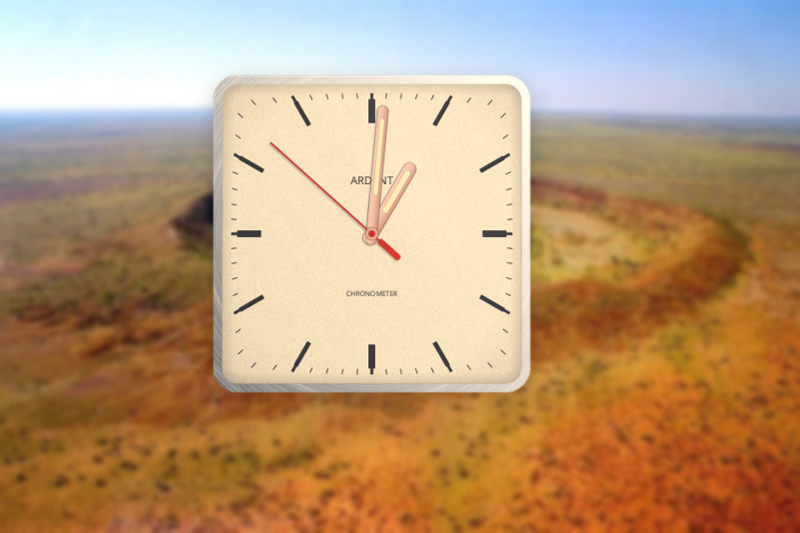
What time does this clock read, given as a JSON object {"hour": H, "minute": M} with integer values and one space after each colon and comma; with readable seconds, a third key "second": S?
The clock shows {"hour": 1, "minute": 0, "second": 52}
